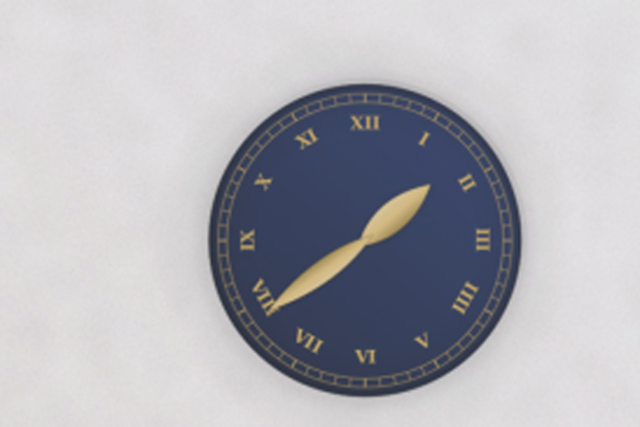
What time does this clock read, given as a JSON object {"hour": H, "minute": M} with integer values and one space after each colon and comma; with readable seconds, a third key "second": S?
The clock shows {"hour": 1, "minute": 39}
